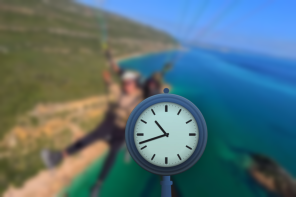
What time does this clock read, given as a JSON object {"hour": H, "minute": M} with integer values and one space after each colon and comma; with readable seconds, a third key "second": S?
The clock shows {"hour": 10, "minute": 42}
